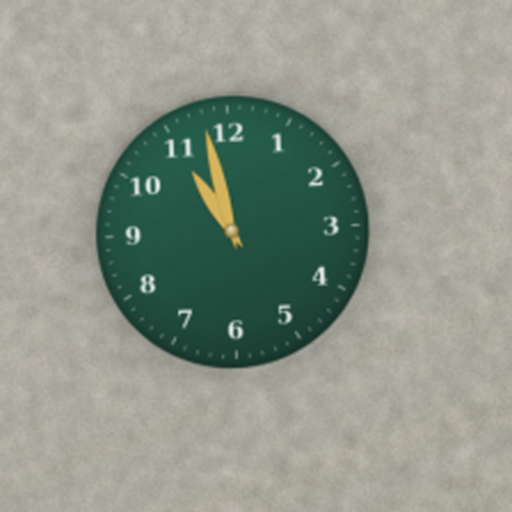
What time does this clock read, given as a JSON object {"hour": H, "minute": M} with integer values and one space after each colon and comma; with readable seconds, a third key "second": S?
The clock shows {"hour": 10, "minute": 58}
